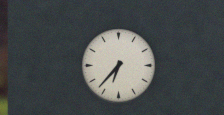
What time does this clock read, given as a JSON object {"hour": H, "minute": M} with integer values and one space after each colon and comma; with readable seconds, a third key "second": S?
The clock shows {"hour": 6, "minute": 37}
